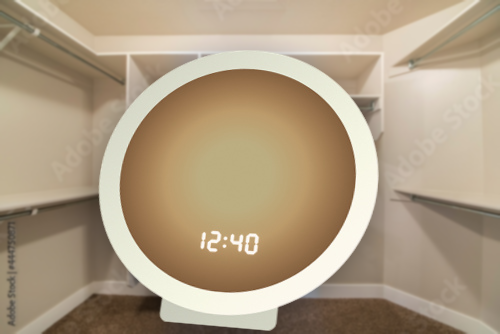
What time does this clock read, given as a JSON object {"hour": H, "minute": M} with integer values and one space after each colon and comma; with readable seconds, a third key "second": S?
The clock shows {"hour": 12, "minute": 40}
